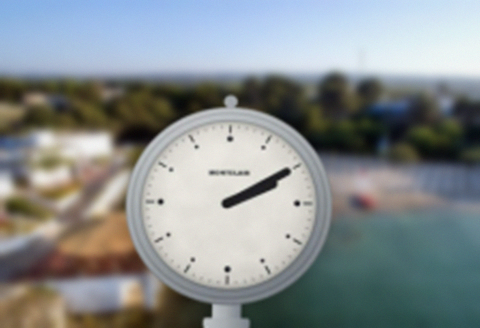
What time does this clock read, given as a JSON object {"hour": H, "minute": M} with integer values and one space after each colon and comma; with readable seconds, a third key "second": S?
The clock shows {"hour": 2, "minute": 10}
